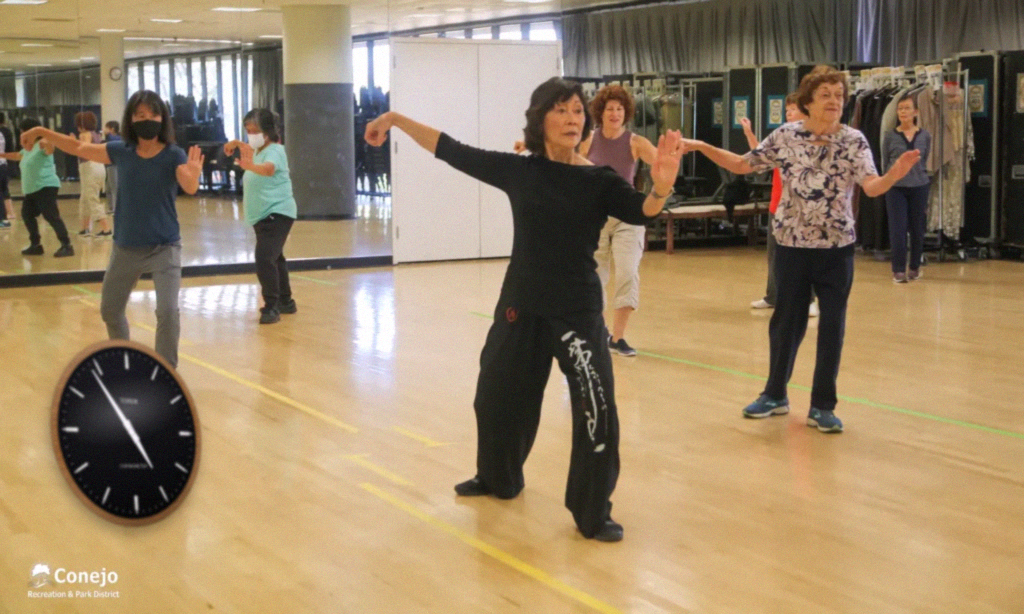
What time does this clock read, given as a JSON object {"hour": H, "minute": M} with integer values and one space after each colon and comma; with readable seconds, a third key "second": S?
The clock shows {"hour": 4, "minute": 54}
